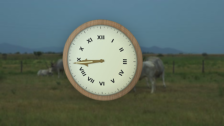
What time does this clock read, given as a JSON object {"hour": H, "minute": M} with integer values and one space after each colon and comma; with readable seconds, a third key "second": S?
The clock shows {"hour": 8, "minute": 44}
